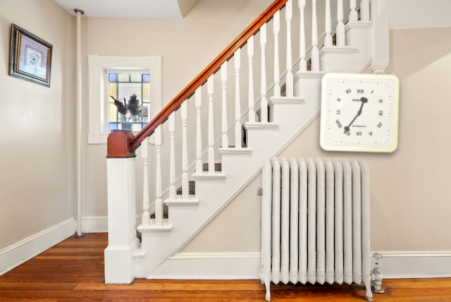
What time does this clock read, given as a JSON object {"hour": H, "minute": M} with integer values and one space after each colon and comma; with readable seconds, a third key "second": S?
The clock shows {"hour": 12, "minute": 36}
